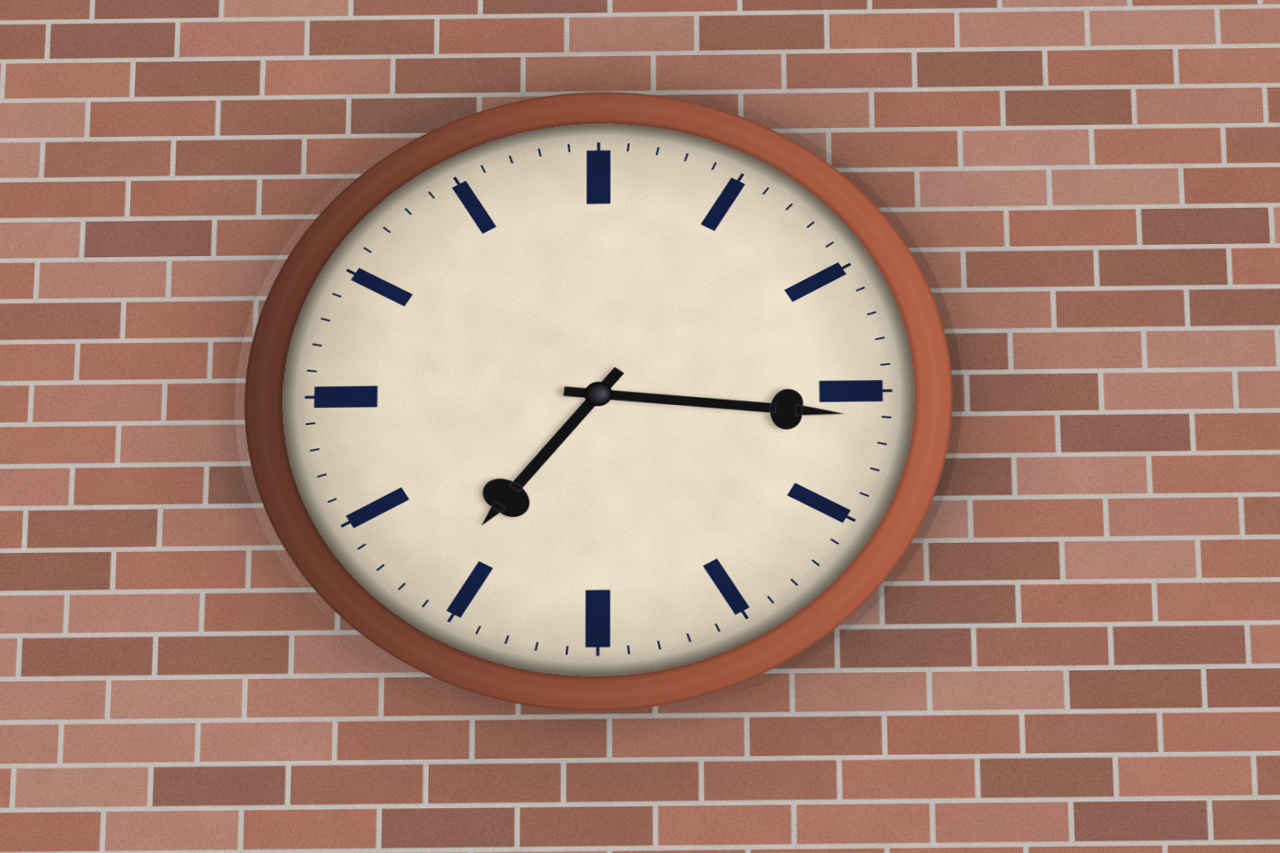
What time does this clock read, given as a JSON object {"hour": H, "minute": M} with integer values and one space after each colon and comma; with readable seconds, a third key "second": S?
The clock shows {"hour": 7, "minute": 16}
